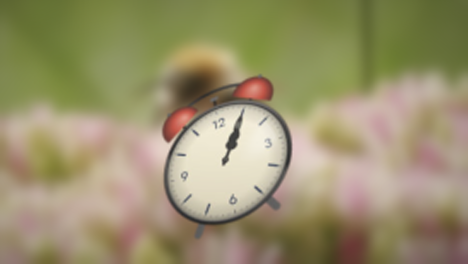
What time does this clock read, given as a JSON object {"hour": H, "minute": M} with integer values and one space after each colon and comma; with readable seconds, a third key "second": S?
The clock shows {"hour": 1, "minute": 5}
